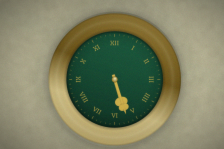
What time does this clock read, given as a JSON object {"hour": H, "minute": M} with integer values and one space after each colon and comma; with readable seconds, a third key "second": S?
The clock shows {"hour": 5, "minute": 27}
